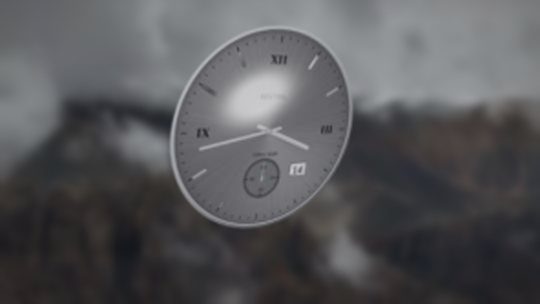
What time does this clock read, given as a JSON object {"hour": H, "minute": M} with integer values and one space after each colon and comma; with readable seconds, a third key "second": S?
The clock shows {"hour": 3, "minute": 43}
